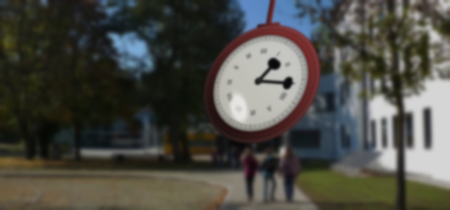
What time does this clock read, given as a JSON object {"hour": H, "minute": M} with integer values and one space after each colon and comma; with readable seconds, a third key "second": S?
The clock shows {"hour": 1, "minute": 16}
